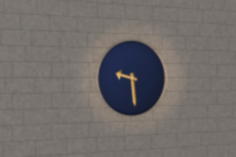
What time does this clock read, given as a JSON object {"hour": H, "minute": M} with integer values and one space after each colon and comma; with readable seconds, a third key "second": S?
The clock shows {"hour": 9, "minute": 29}
